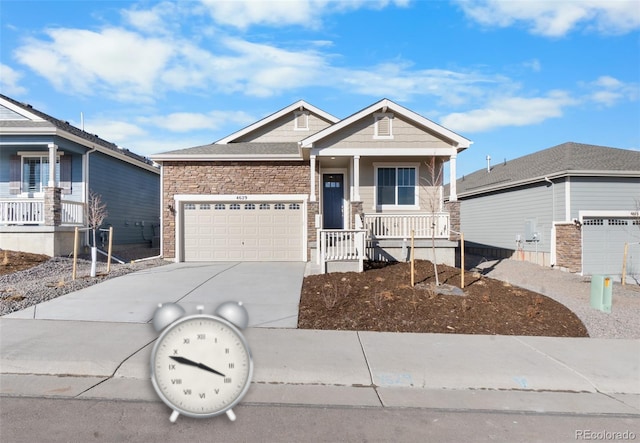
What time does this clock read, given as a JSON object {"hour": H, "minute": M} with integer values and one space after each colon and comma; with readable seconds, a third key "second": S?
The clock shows {"hour": 3, "minute": 48}
